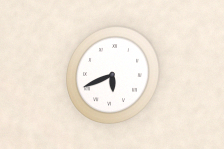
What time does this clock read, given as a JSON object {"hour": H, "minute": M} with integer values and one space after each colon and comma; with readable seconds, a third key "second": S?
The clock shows {"hour": 5, "minute": 41}
